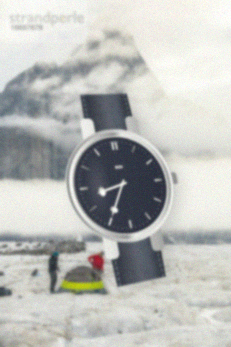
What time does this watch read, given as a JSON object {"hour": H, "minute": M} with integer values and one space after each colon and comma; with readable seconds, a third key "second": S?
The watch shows {"hour": 8, "minute": 35}
